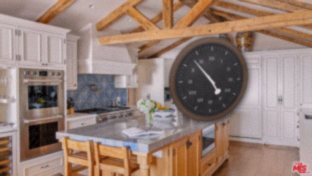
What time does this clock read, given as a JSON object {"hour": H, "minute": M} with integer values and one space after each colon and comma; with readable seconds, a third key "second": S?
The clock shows {"hour": 4, "minute": 53}
